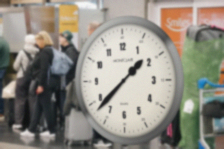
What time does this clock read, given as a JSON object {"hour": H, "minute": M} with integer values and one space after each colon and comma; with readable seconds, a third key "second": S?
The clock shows {"hour": 1, "minute": 38}
